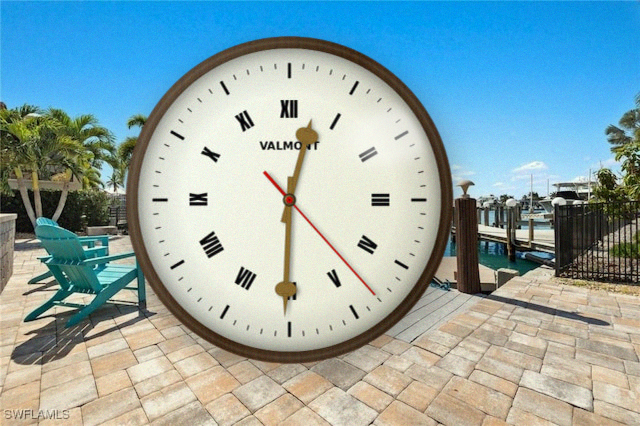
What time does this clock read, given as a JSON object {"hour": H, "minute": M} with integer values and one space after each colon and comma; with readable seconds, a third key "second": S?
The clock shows {"hour": 12, "minute": 30, "second": 23}
